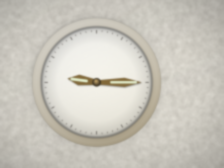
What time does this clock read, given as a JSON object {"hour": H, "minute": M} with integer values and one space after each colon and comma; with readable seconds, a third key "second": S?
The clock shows {"hour": 9, "minute": 15}
